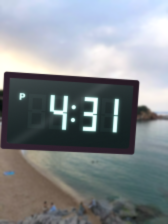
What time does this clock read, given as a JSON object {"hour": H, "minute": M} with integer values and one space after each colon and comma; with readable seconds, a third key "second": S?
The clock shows {"hour": 4, "minute": 31}
